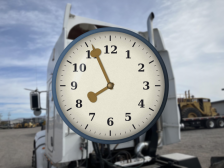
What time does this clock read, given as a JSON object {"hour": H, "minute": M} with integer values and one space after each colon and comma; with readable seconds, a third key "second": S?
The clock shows {"hour": 7, "minute": 56}
